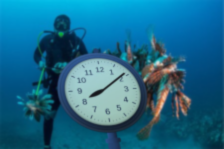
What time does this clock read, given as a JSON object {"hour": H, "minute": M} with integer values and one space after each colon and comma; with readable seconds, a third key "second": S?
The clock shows {"hour": 8, "minute": 9}
